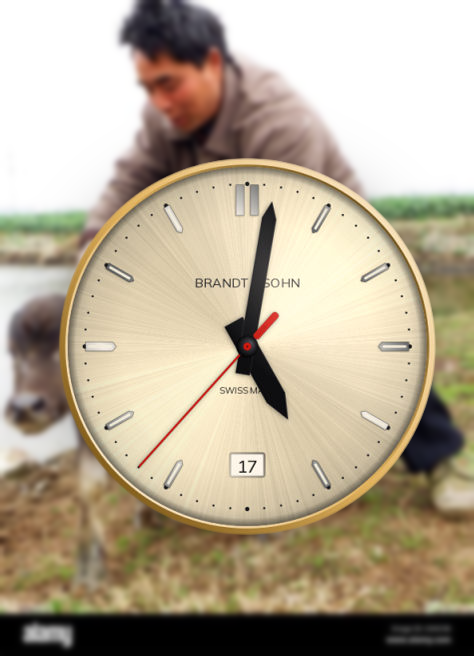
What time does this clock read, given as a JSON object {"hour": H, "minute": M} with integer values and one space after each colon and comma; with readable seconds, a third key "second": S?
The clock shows {"hour": 5, "minute": 1, "second": 37}
